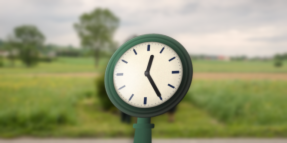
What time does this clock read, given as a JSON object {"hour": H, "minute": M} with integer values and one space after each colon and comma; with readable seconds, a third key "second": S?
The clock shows {"hour": 12, "minute": 25}
